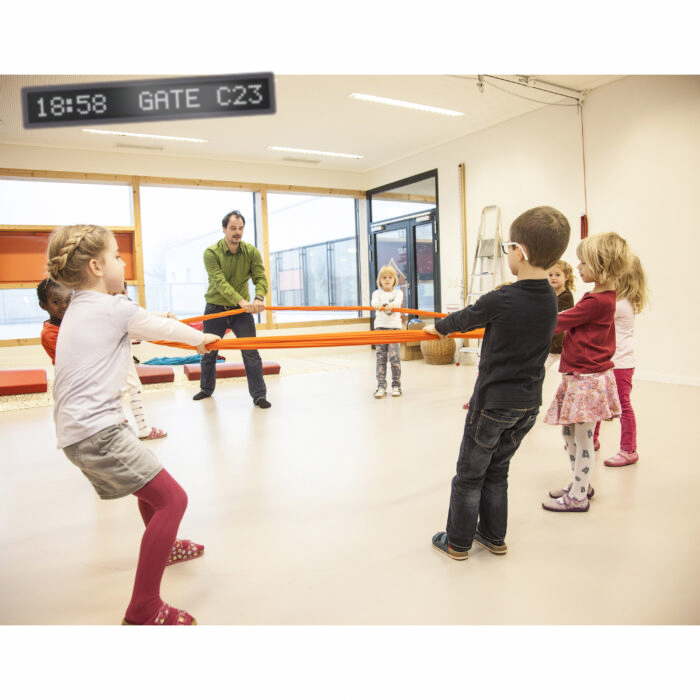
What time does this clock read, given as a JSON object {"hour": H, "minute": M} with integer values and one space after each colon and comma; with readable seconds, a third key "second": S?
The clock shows {"hour": 18, "minute": 58}
